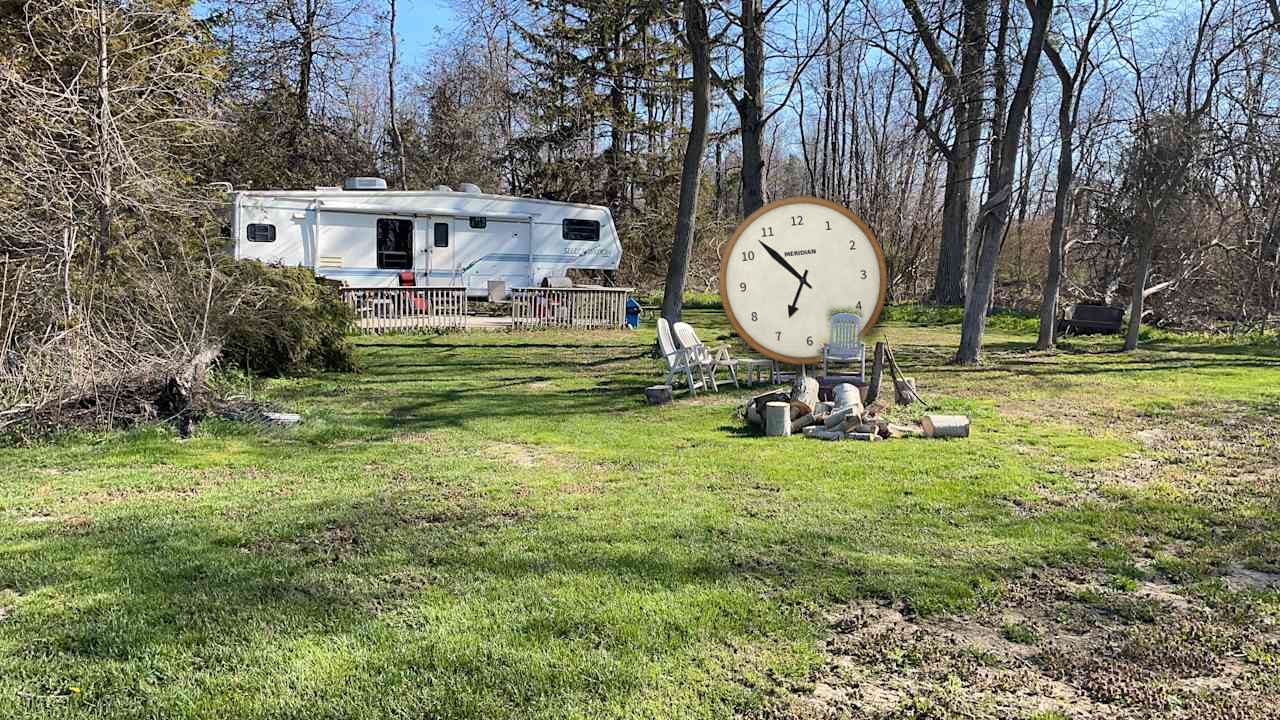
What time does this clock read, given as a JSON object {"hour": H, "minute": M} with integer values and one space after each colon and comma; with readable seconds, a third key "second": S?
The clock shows {"hour": 6, "minute": 53}
